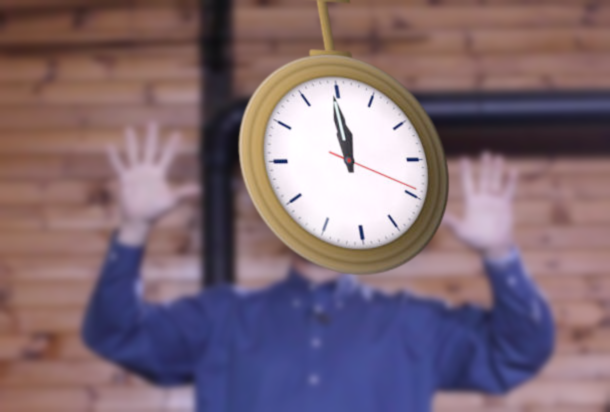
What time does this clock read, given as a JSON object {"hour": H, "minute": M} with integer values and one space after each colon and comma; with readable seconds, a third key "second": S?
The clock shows {"hour": 11, "minute": 59, "second": 19}
